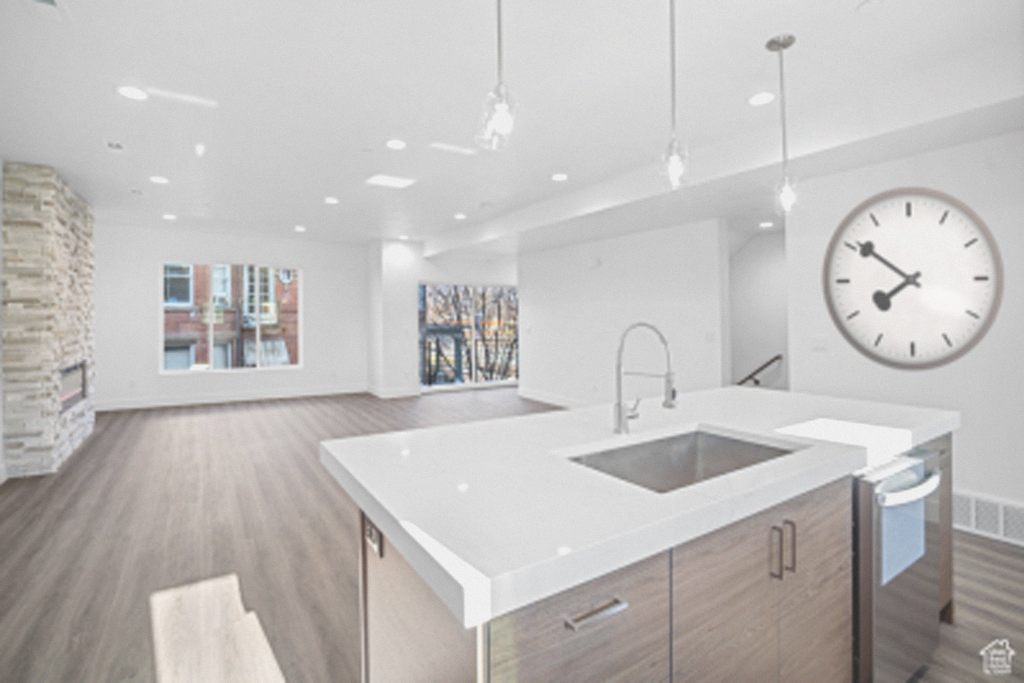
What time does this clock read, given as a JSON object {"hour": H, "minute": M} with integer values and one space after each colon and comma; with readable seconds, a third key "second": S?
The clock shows {"hour": 7, "minute": 51}
